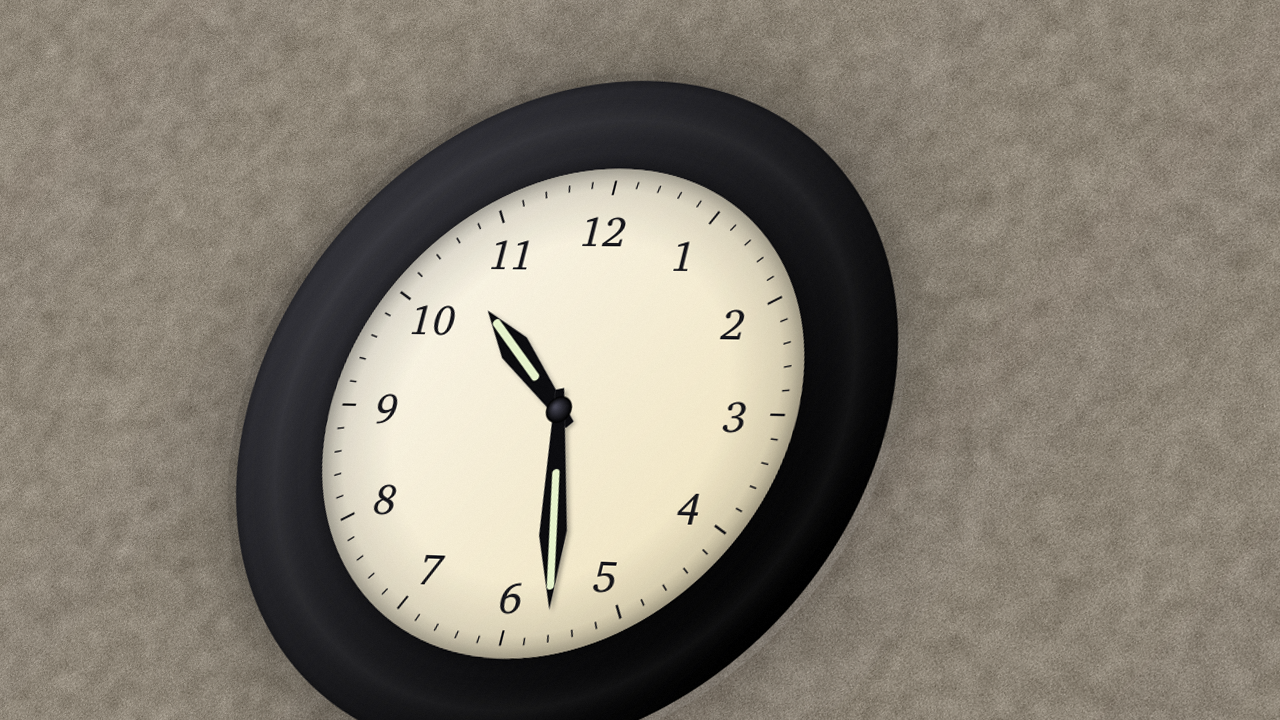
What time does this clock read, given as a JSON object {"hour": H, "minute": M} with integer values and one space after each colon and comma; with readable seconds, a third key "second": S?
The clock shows {"hour": 10, "minute": 28}
